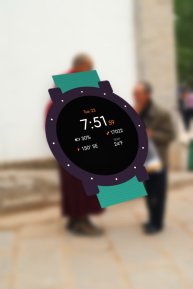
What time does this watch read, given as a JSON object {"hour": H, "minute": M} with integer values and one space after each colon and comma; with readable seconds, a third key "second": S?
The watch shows {"hour": 7, "minute": 51}
